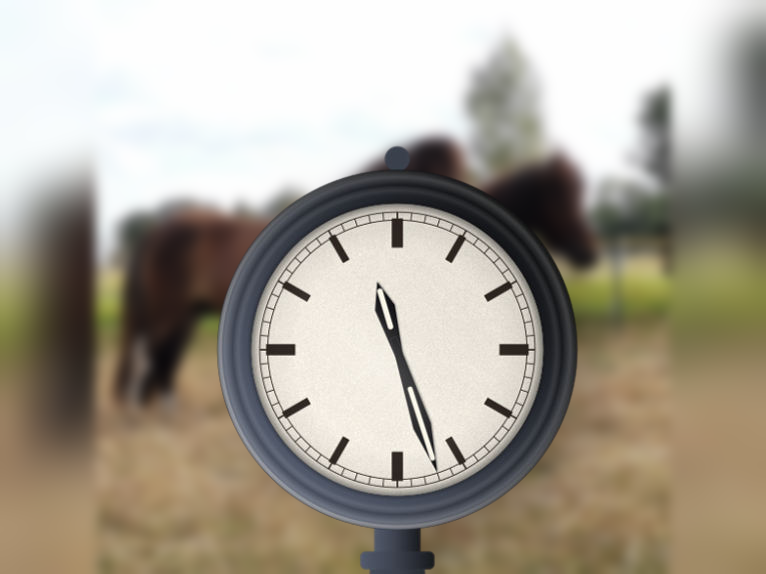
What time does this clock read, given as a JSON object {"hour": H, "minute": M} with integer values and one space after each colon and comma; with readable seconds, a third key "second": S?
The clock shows {"hour": 11, "minute": 27}
